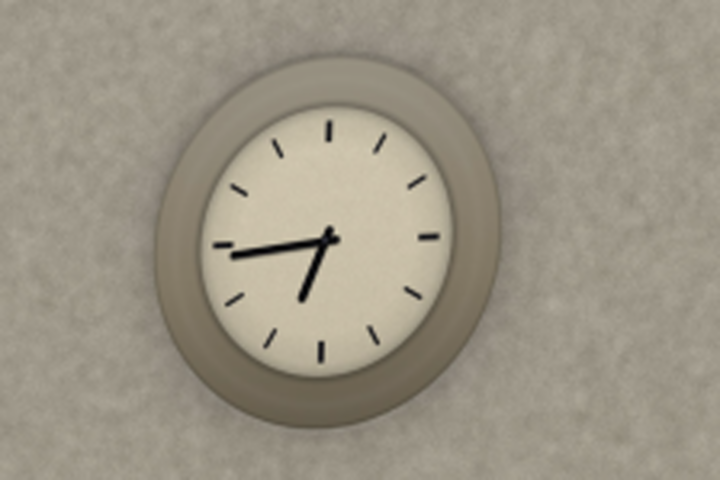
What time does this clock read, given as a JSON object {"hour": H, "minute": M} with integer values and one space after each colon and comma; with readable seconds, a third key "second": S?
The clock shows {"hour": 6, "minute": 44}
